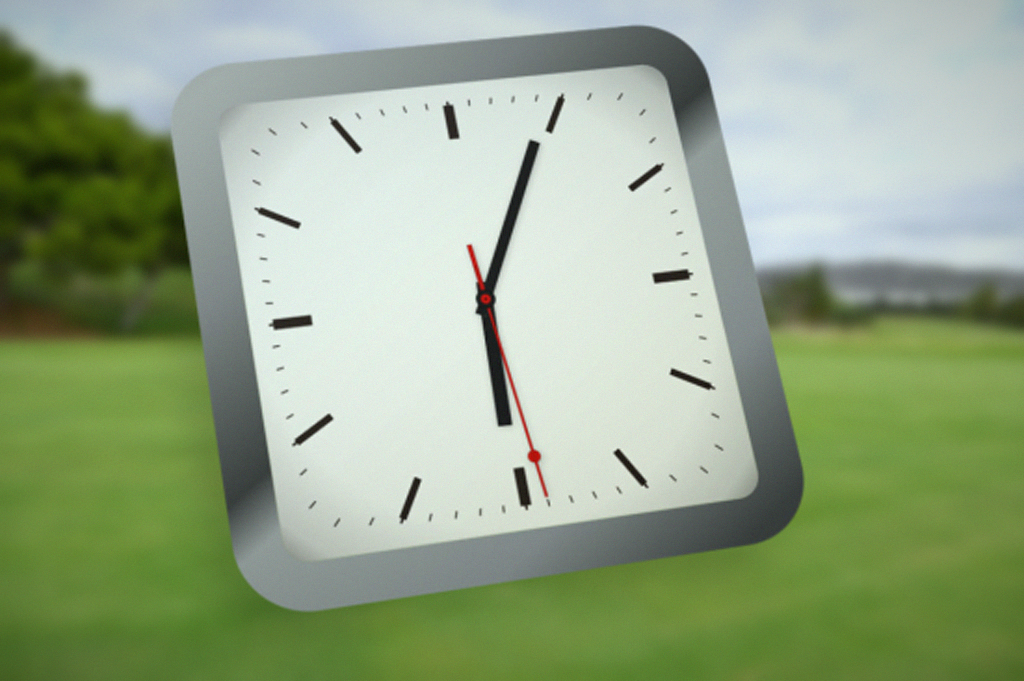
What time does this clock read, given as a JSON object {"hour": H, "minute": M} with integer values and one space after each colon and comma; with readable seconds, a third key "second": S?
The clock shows {"hour": 6, "minute": 4, "second": 29}
